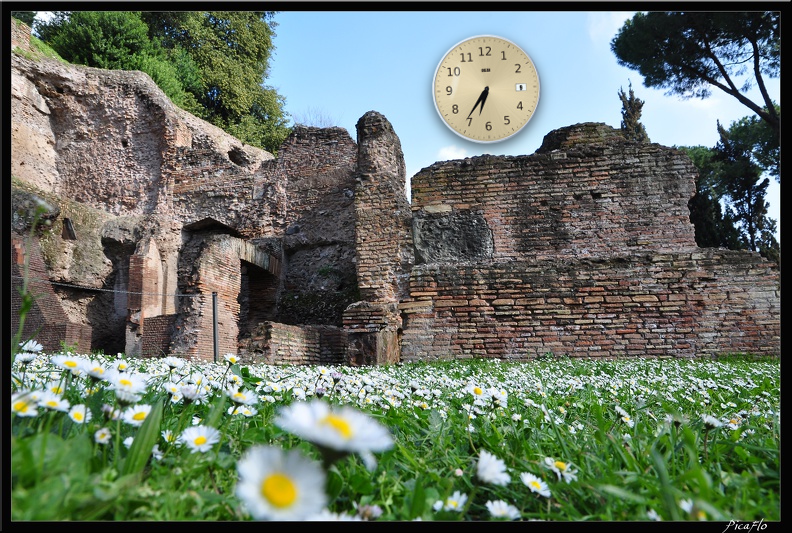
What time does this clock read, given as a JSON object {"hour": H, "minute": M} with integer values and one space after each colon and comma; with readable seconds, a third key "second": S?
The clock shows {"hour": 6, "minute": 36}
